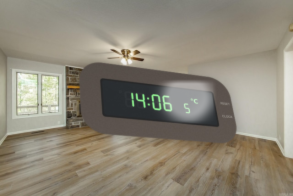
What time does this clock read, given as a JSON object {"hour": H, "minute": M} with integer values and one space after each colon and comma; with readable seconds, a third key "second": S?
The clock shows {"hour": 14, "minute": 6}
